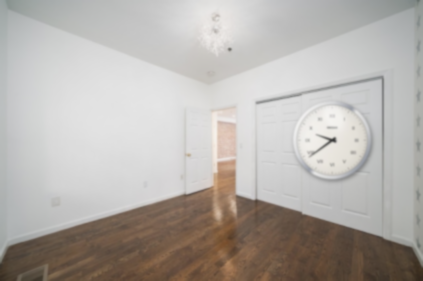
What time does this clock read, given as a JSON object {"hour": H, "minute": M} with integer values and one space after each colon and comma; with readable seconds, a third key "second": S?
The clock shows {"hour": 9, "minute": 39}
